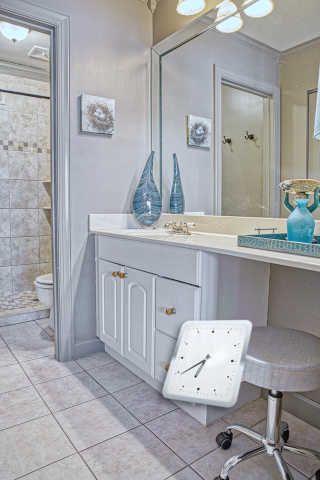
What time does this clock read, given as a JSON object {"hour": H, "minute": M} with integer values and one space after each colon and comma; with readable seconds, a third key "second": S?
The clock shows {"hour": 6, "minute": 39}
